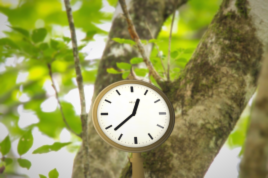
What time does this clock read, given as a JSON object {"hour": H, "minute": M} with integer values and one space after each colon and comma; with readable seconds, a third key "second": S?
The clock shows {"hour": 12, "minute": 38}
